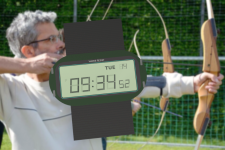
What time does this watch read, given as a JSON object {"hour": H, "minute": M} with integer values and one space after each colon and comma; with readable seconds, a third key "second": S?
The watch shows {"hour": 9, "minute": 34, "second": 52}
